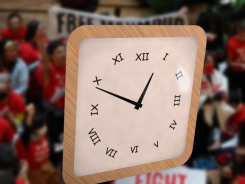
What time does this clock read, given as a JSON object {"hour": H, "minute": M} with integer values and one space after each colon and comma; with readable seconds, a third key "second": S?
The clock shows {"hour": 12, "minute": 49}
